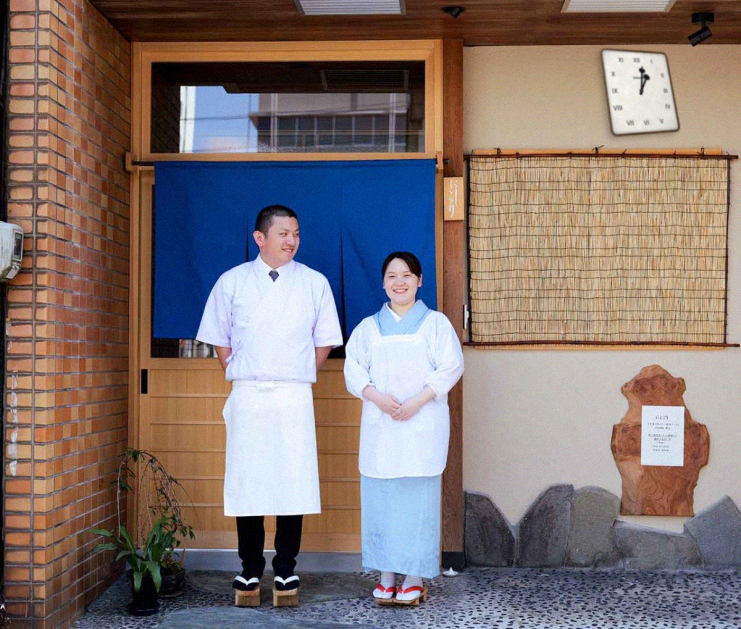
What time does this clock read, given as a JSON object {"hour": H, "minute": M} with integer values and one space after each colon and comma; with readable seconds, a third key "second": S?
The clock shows {"hour": 1, "minute": 2}
